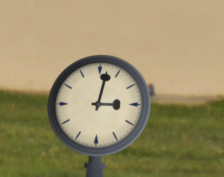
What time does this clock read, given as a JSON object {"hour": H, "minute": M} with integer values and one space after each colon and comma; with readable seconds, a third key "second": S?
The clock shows {"hour": 3, "minute": 2}
